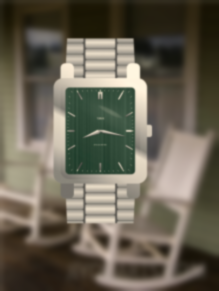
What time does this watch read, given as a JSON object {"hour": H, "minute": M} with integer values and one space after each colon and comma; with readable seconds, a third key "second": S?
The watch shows {"hour": 8, "minute": 17}
